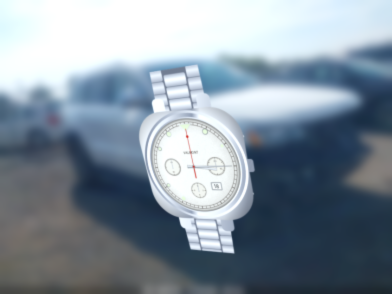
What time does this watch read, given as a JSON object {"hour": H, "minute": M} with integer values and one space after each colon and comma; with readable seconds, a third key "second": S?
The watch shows {"hour": 3, "minute": 15}
